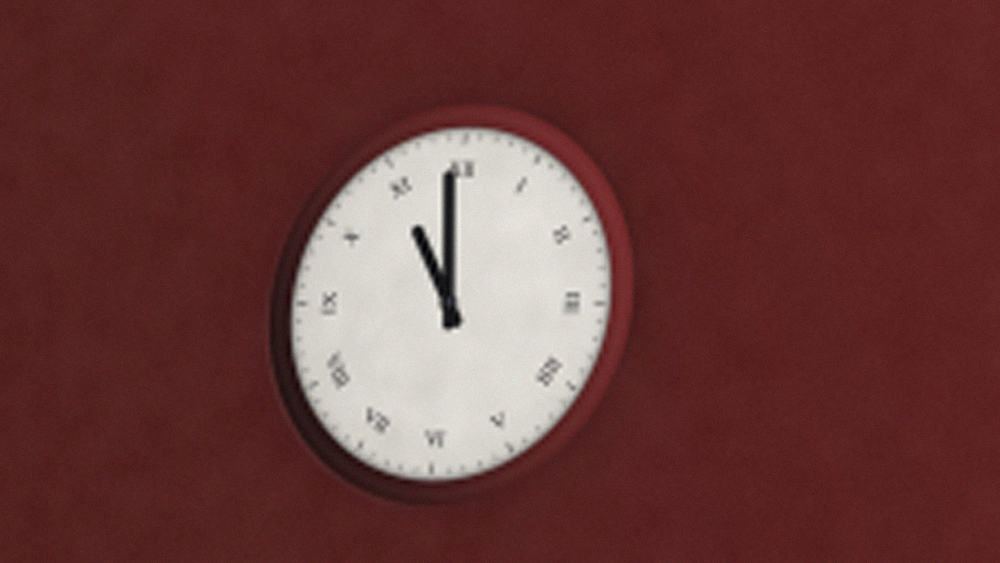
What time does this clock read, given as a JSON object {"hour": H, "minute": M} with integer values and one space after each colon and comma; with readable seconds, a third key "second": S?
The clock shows {"hour": 10, "minute": 59}
